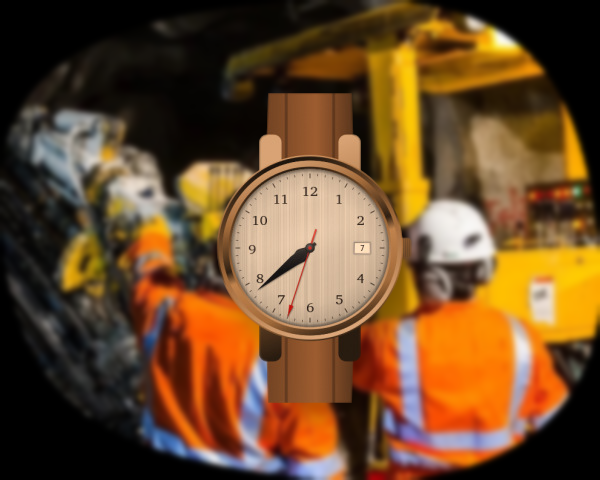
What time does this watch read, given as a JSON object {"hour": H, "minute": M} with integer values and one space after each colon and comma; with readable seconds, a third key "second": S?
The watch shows {"hour": 7, "minute": 38, "second": 33}
